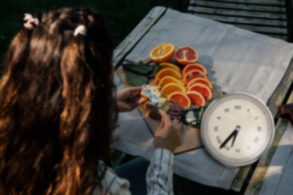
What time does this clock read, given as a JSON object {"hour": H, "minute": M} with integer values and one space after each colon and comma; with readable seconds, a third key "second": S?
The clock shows {"hour": 6, "minute": 37}
